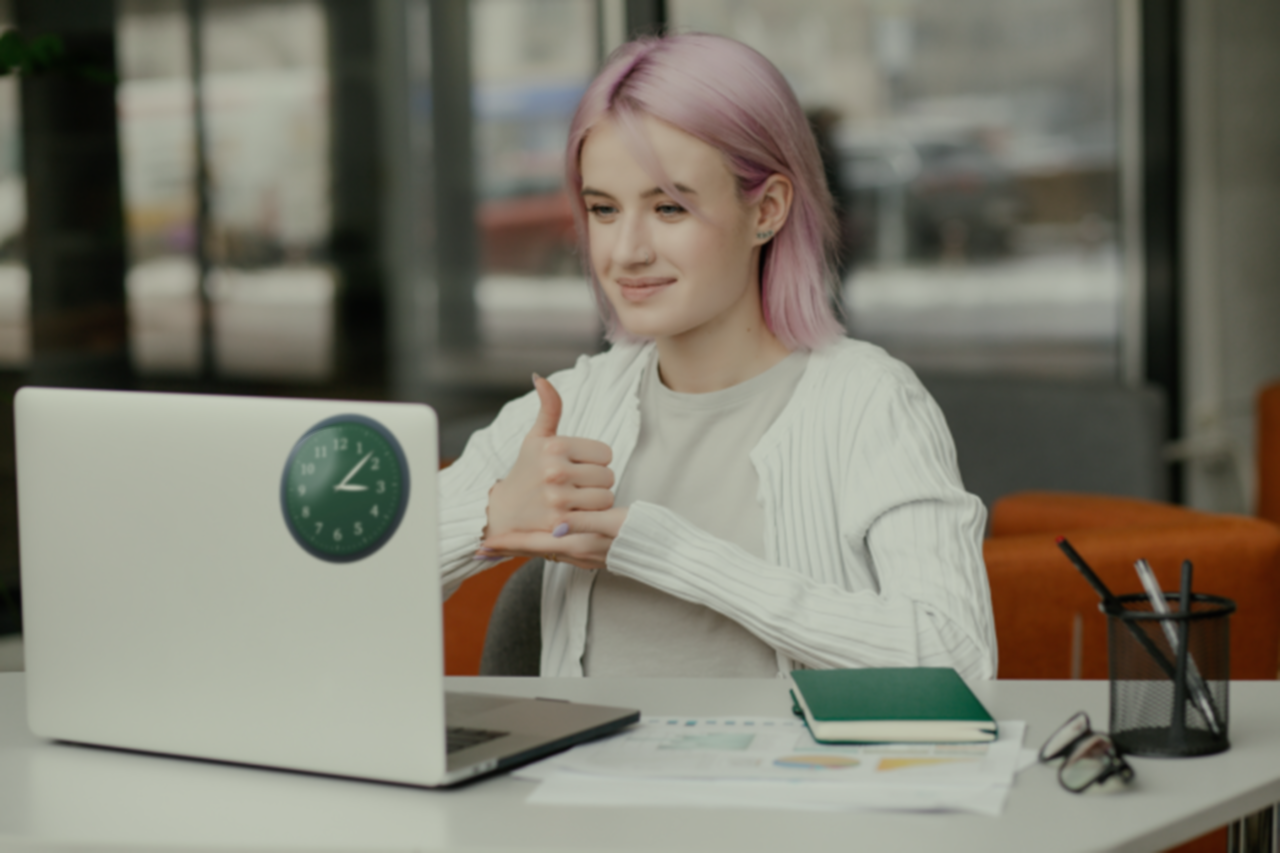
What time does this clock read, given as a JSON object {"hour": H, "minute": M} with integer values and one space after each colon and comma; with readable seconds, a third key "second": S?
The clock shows {"hour": 3, "minute": 8}
